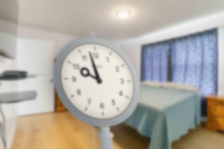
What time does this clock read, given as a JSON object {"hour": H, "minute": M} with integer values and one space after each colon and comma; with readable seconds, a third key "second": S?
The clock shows {"hour": 9, "minute": 58}
